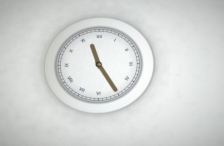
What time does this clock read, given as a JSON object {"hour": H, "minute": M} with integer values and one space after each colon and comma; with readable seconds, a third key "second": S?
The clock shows {"hour": 11, "minute": 25}
